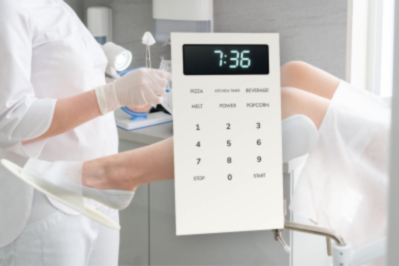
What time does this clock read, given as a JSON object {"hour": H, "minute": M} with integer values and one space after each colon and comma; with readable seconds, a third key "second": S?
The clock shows {"hour": 7, "minute": 36}
